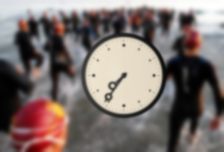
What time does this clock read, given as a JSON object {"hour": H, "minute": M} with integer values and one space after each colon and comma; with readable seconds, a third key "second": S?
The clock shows {"hour": 7, "minute": 36}
